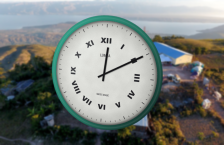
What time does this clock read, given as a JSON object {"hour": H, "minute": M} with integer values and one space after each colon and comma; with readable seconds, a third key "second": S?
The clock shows {"hour": 12, "minute": 10}
